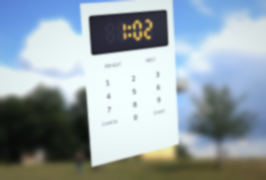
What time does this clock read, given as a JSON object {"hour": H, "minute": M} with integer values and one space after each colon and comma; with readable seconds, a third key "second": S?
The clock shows {"hour": 1, "minute": 2}
